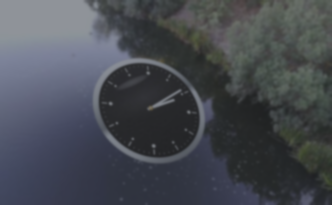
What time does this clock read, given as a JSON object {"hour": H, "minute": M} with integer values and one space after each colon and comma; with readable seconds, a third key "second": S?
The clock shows {"hour": 2, "minute": 9}
